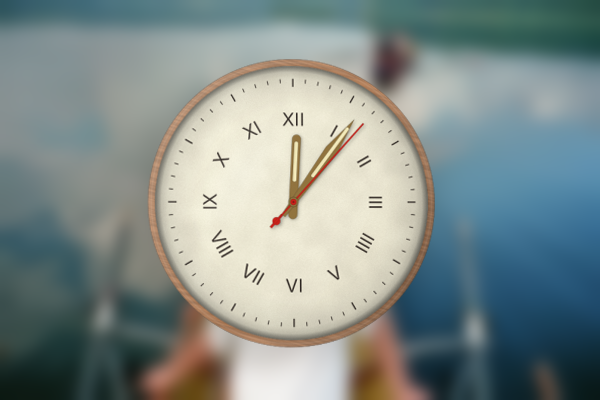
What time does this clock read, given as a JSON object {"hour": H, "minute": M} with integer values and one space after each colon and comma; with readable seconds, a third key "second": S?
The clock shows {"hour": 12, "minute": 6, "second": 7}
